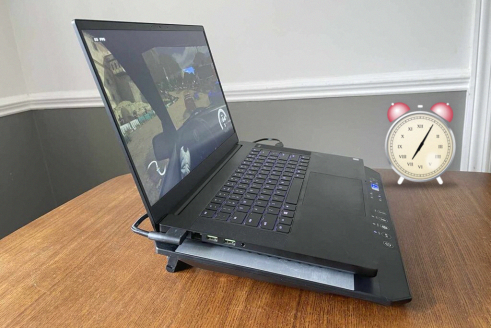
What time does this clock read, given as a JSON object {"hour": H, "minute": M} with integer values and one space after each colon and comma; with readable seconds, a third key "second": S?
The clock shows {"hour": 7, "minute": 5}
